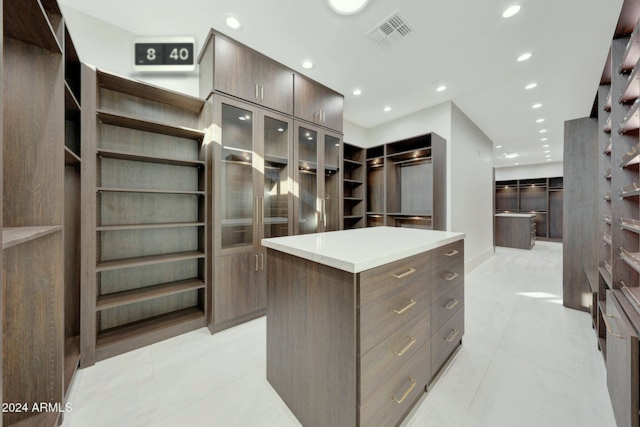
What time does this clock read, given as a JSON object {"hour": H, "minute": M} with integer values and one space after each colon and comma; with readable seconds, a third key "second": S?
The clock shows {"hour": 8, "minute": 40}
